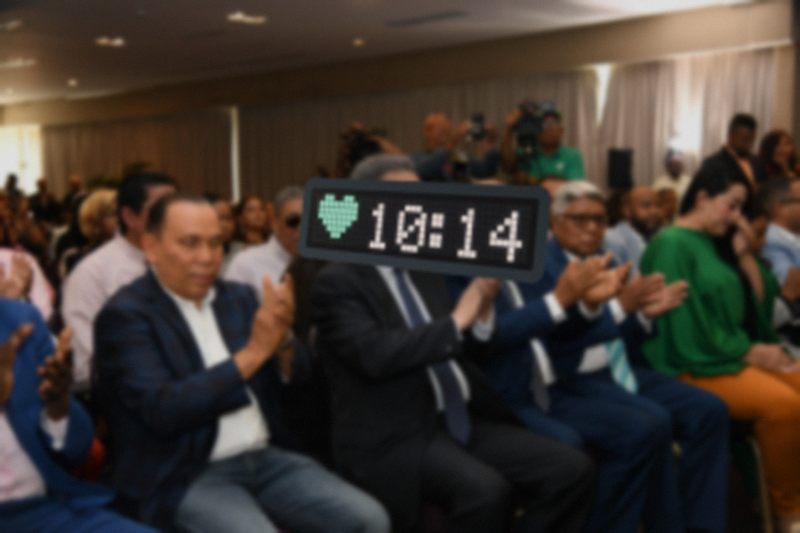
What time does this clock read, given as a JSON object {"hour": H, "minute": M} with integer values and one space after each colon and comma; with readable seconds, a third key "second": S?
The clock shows {"hour": 10, "minute": 14}
